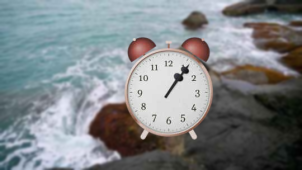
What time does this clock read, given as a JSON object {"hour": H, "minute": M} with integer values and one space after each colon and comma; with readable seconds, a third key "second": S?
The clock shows {"hour": 1, "minute": 6}
